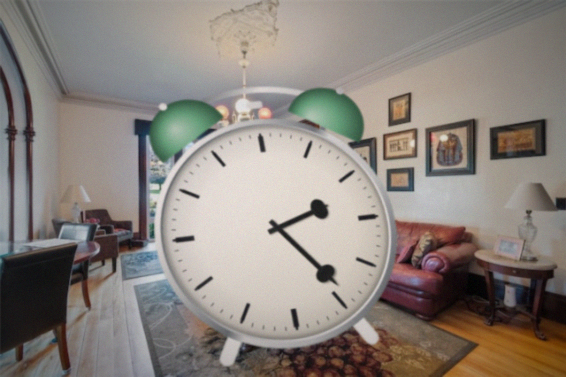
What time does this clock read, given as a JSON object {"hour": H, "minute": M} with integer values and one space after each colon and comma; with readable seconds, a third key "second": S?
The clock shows {"hour": 2, "minute": 24}
